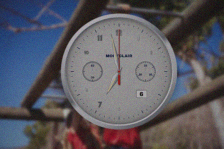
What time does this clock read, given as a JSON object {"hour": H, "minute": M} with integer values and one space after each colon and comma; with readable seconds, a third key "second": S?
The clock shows {"hour": 6, "minute": 58}
